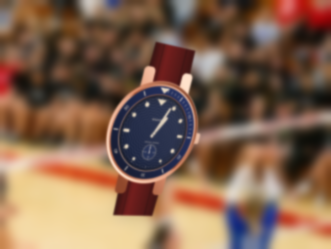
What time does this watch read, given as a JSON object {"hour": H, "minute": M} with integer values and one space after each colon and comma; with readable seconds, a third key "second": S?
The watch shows {"hour": 1, "minute": 4}
